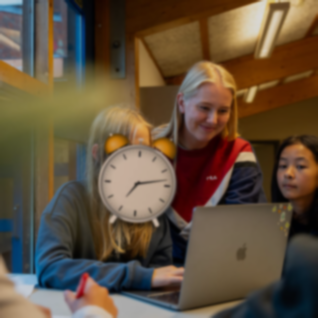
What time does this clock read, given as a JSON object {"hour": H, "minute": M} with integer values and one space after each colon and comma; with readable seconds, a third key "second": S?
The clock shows {"hour": 7, "minute": 13}
